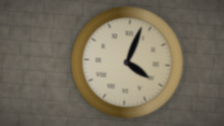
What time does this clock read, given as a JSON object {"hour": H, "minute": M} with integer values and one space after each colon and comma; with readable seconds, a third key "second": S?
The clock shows {"hour": 4, "minute": 3}
